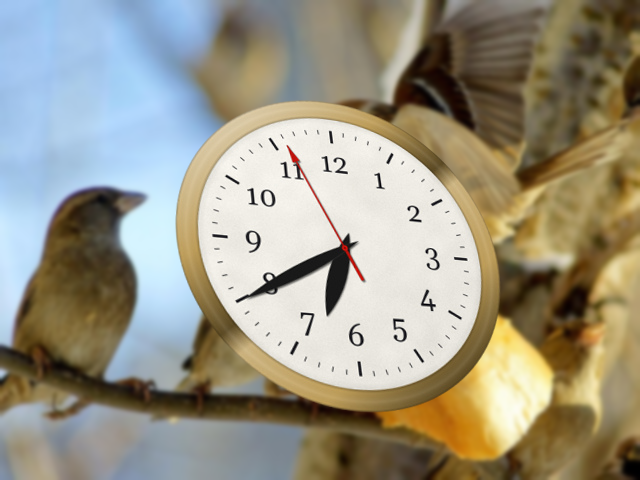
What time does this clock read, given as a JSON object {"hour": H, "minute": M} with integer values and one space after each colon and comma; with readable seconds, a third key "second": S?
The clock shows {"hour": 6, "minute": 39, "second": 56}
